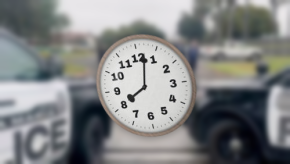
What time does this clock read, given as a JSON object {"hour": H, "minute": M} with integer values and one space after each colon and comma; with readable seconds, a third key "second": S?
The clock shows {"hour": 8, "minute": 2}
